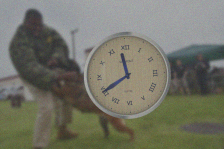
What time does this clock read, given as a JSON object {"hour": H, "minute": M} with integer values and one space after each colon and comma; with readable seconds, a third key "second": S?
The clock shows {"hour": 11, "minute": 40}
